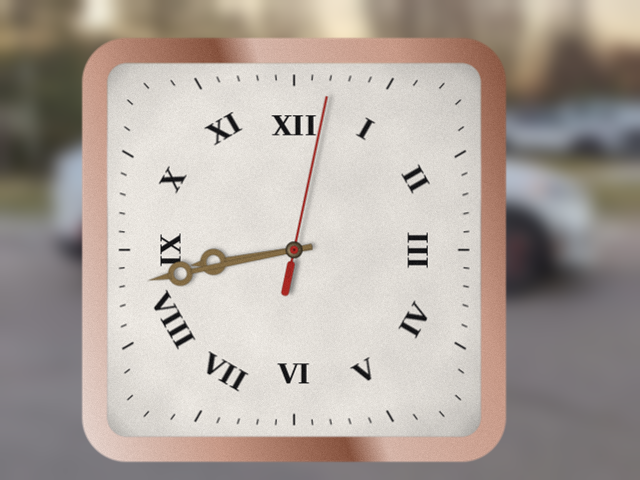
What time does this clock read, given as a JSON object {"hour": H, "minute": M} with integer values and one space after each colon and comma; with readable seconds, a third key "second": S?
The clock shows {"hour": 8, "minute": 43, "second": 2}
